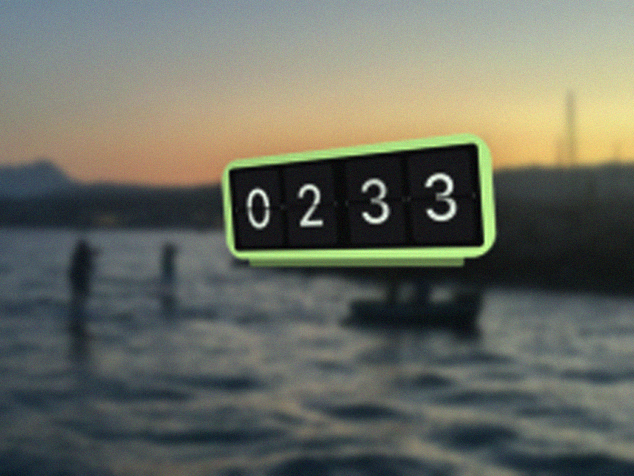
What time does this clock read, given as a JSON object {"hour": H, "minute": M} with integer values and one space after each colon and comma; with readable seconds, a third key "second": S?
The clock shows {"hour": 2, "minute": 33}
